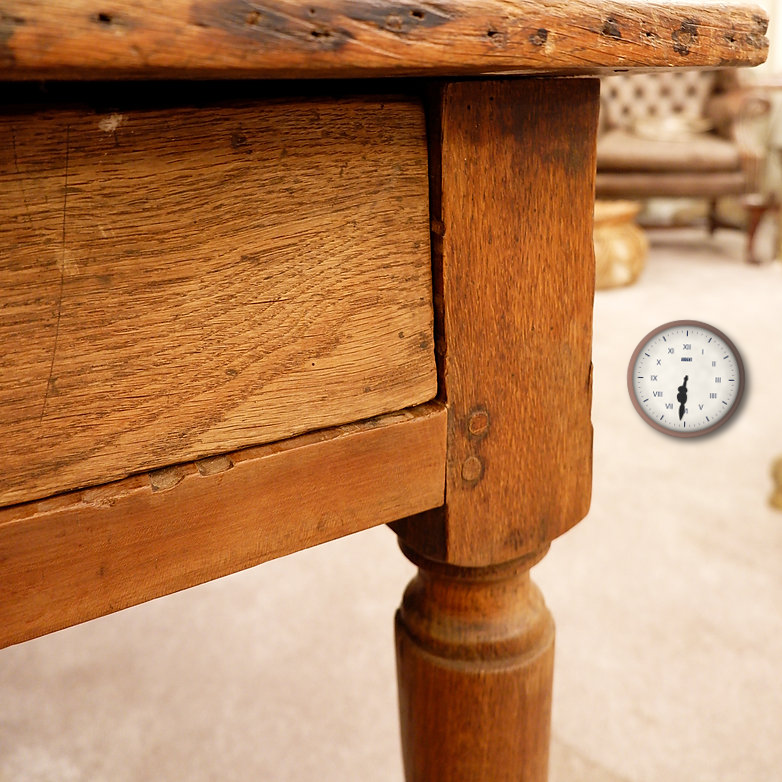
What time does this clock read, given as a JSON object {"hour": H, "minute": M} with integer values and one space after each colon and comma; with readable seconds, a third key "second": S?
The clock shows {"hour": 6, "minute": 31}
